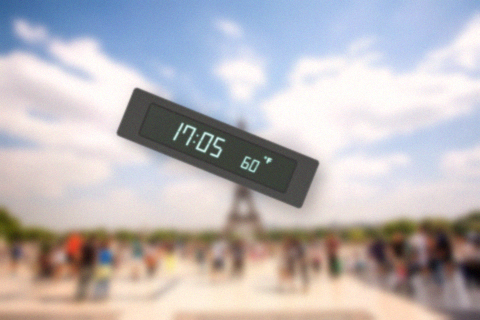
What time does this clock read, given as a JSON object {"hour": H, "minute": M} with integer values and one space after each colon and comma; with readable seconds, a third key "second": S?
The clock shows {"hour": 17, "minute": 5}
